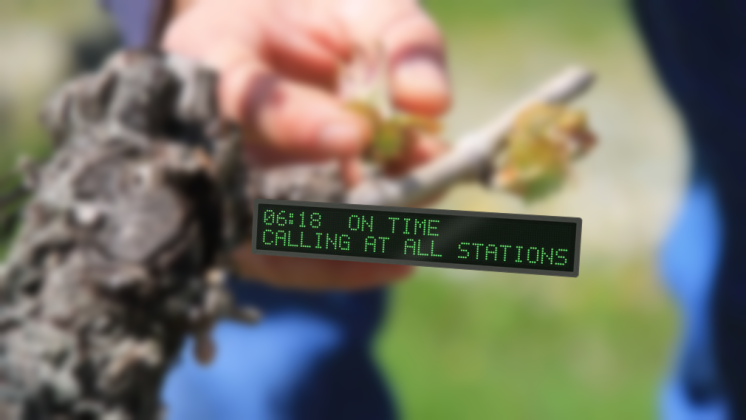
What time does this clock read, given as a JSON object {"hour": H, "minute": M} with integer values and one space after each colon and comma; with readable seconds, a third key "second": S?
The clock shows {"hour": 6, "minute": 18}
